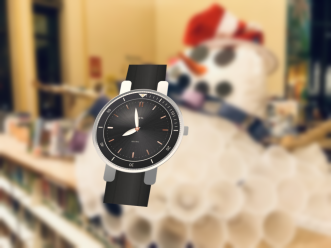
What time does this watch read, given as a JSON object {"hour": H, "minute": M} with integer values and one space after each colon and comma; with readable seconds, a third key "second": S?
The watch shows {"hour": 7, "minute": 58}
